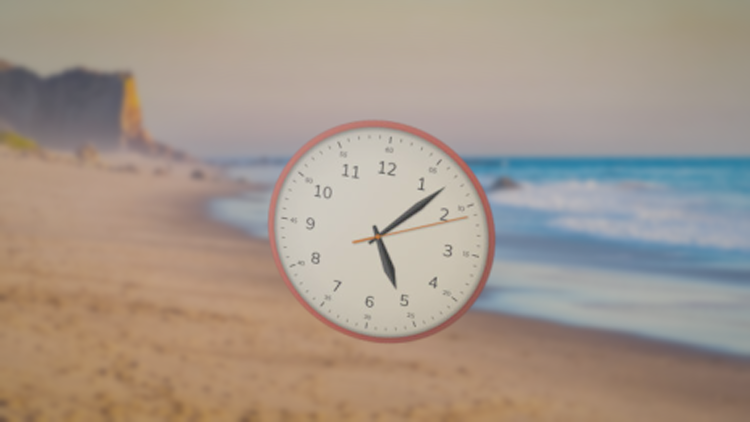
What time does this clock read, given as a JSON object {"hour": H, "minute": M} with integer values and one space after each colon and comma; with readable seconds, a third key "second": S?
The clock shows {"hour": 5, "minute": 7, "second": 11}
